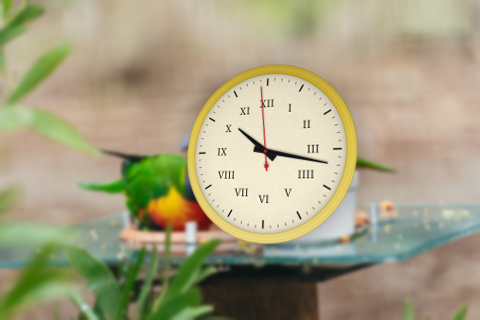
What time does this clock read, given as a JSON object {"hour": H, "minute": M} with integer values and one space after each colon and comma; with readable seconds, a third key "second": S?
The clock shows {"hour": 10, "minute": 16, "second": 59}
